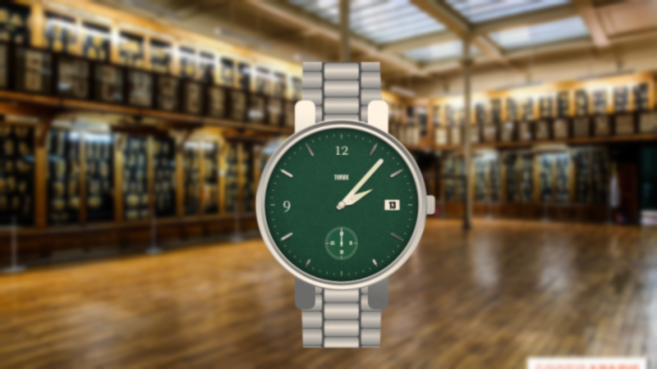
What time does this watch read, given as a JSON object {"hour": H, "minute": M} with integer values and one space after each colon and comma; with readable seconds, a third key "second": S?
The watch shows {"hour": 2, "minute": 7}
